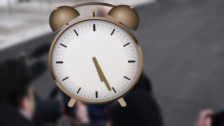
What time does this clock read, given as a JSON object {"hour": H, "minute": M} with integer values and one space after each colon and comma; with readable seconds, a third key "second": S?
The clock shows {"hour": 5, "minute": 26}
